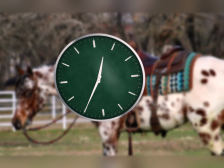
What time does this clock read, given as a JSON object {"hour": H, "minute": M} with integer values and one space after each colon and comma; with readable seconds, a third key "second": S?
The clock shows {"hour": 12, "minute": 35}
